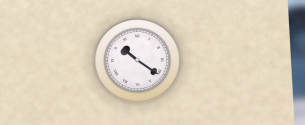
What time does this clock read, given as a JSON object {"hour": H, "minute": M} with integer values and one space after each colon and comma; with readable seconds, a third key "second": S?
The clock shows {"hour": 10, "minute": 21}
